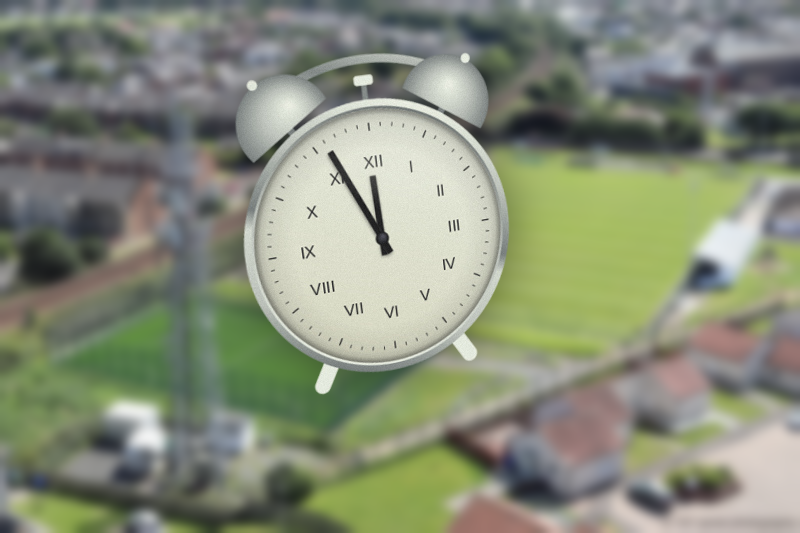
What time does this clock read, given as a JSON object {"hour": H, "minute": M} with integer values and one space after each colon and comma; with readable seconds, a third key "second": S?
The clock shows {"hour": 11, "minute": 56}
